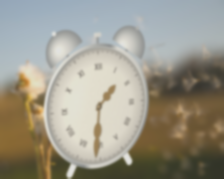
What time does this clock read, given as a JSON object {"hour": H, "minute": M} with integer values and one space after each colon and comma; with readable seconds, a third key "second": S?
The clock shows {"hour": 1, "minute": 31}
